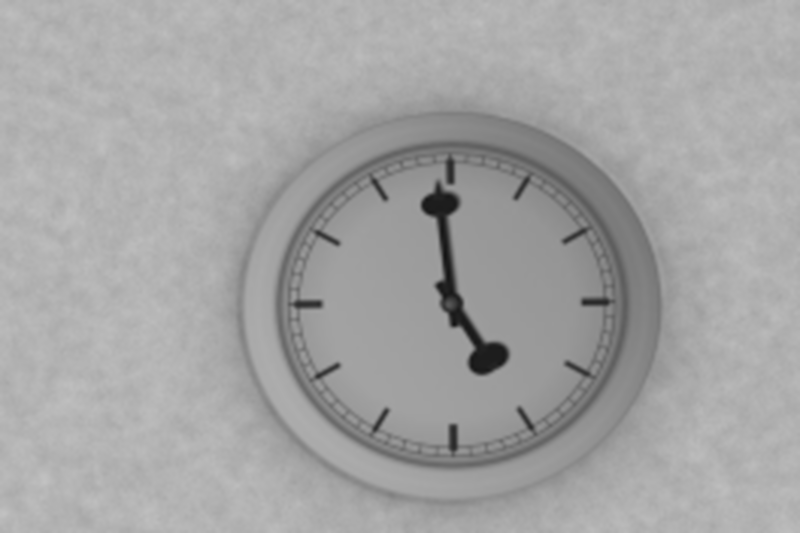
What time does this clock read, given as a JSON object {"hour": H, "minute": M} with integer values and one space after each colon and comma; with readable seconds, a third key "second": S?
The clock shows {"hour": 4, "minute": 59}
